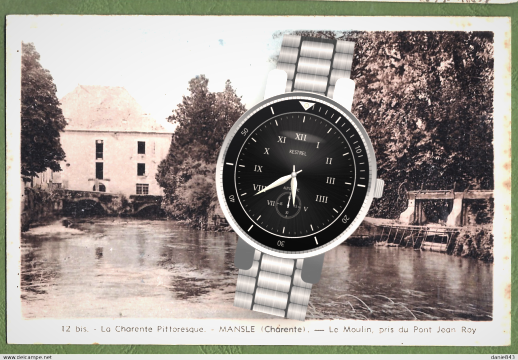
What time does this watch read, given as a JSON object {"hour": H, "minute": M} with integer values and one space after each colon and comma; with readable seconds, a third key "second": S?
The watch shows {"hour": 5, "minute": 39}
